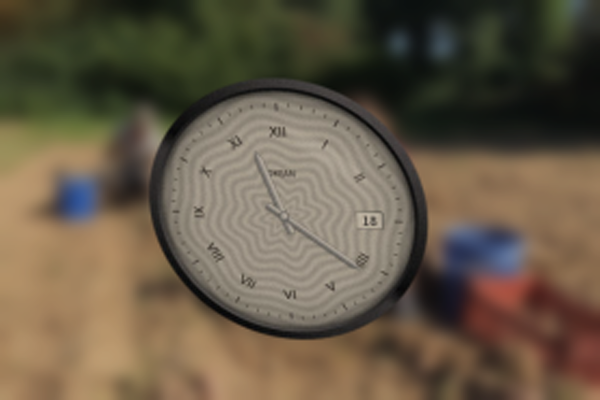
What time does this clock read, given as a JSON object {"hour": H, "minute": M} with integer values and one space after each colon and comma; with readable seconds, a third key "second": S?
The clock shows {"hour": 11, "minute": 21}
